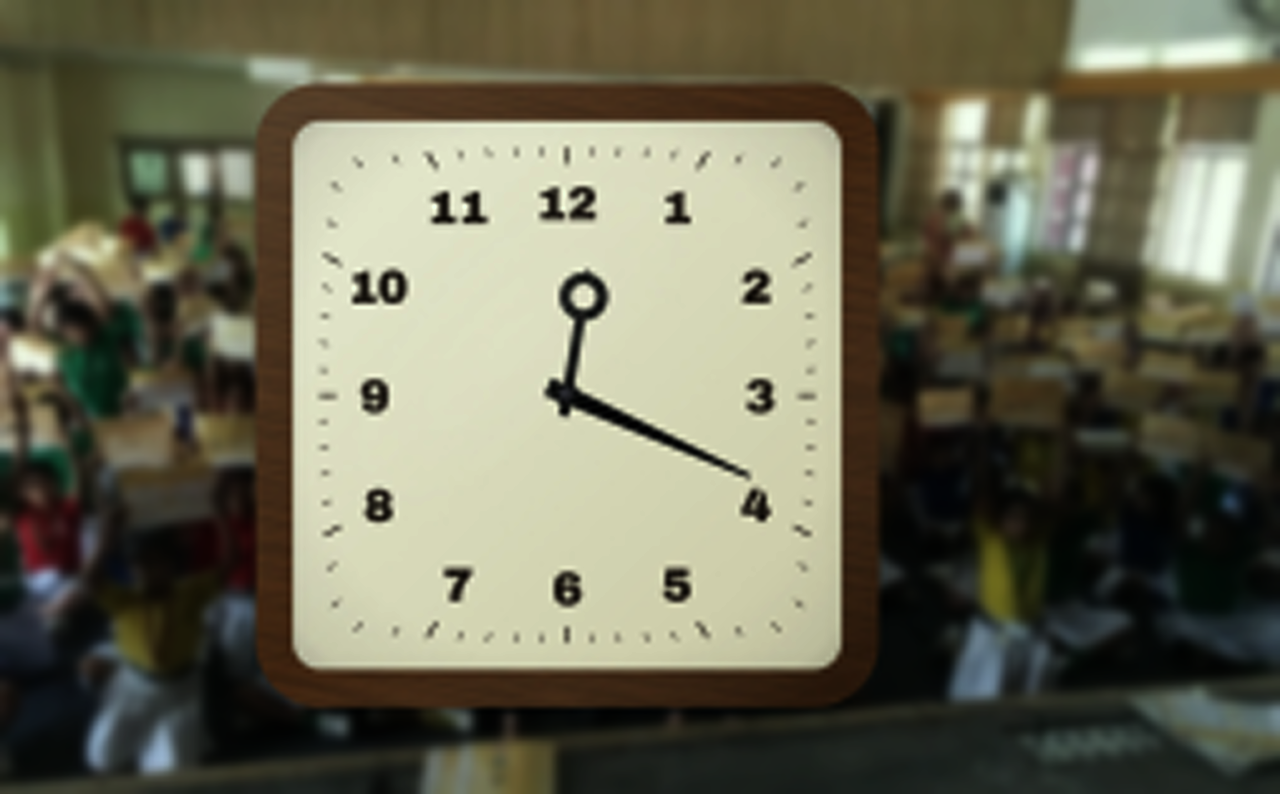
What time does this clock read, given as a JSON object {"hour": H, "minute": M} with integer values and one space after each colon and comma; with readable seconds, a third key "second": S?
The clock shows {"hour": 12, "minute": 19}
